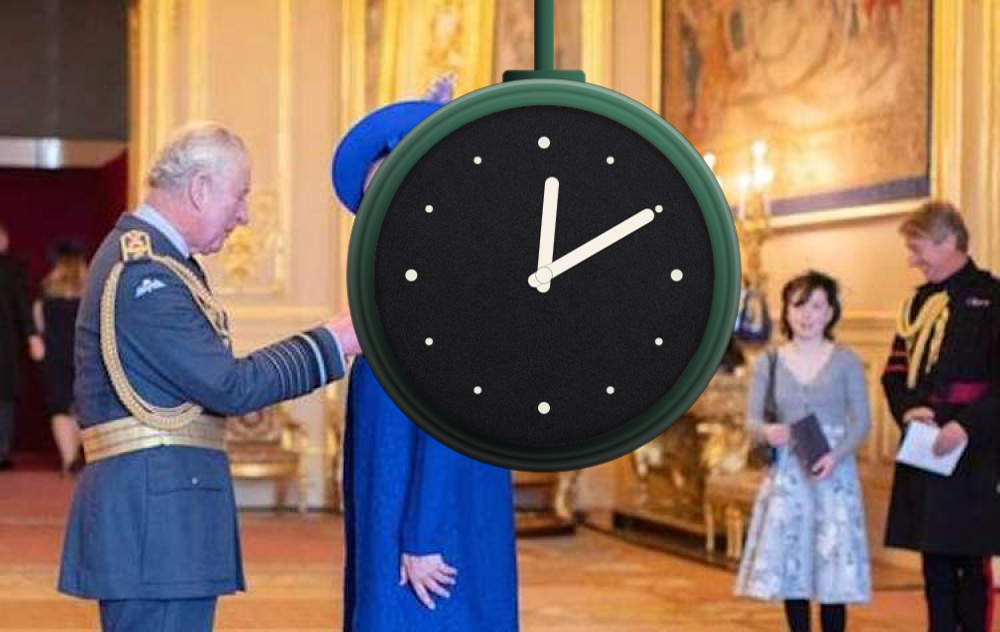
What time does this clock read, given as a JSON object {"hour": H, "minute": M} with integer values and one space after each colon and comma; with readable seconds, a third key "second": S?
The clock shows {"hour": 12, "minute": 10}
